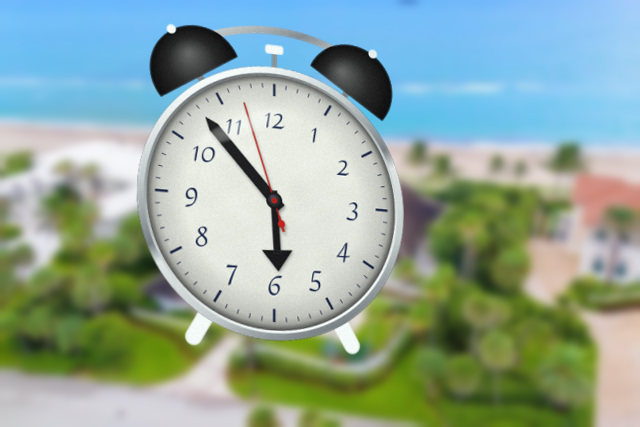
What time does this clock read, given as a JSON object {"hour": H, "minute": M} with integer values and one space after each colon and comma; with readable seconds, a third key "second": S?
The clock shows {"hour": 5, "minute": 52, "second": 57}
